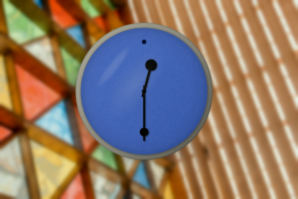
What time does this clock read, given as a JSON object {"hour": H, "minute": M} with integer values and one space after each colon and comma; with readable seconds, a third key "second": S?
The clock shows {"hour": 12, "minute": 30}
